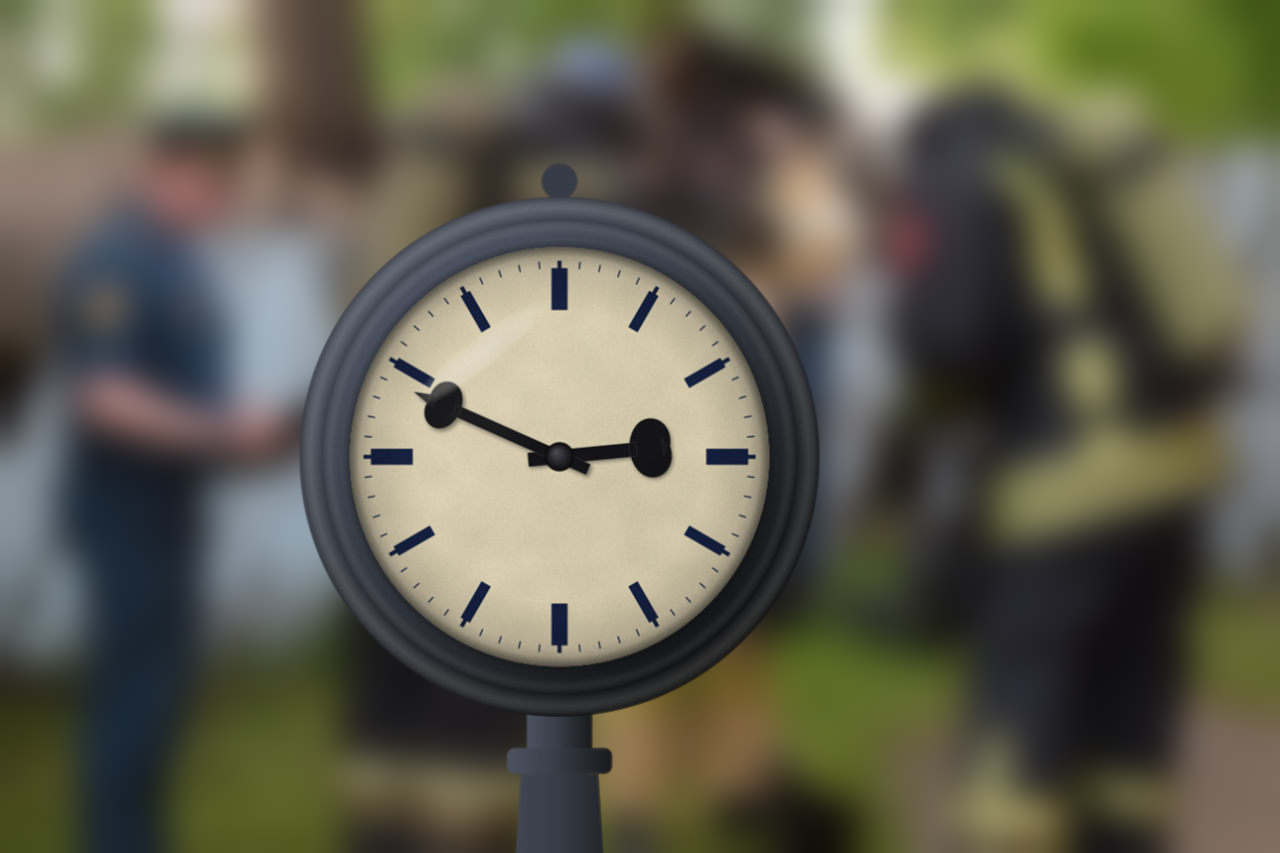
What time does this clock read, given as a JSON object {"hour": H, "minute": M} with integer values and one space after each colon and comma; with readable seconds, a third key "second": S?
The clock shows {"hour": 2, "minute": 49}
